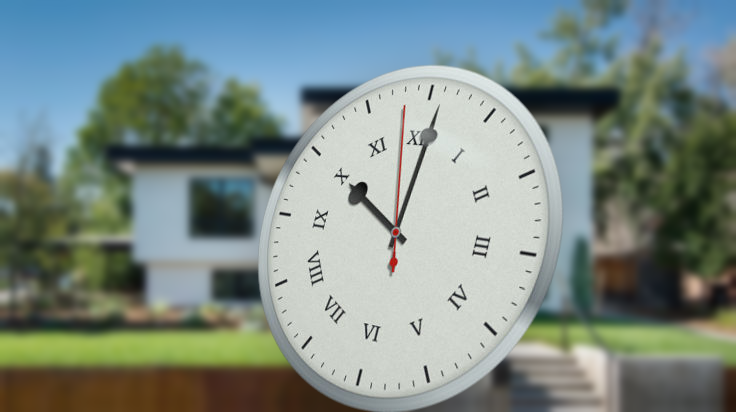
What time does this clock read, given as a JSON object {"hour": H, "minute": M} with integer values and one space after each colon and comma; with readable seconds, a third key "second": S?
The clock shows {"hour": 10, "minute": 0, "second": 58}
